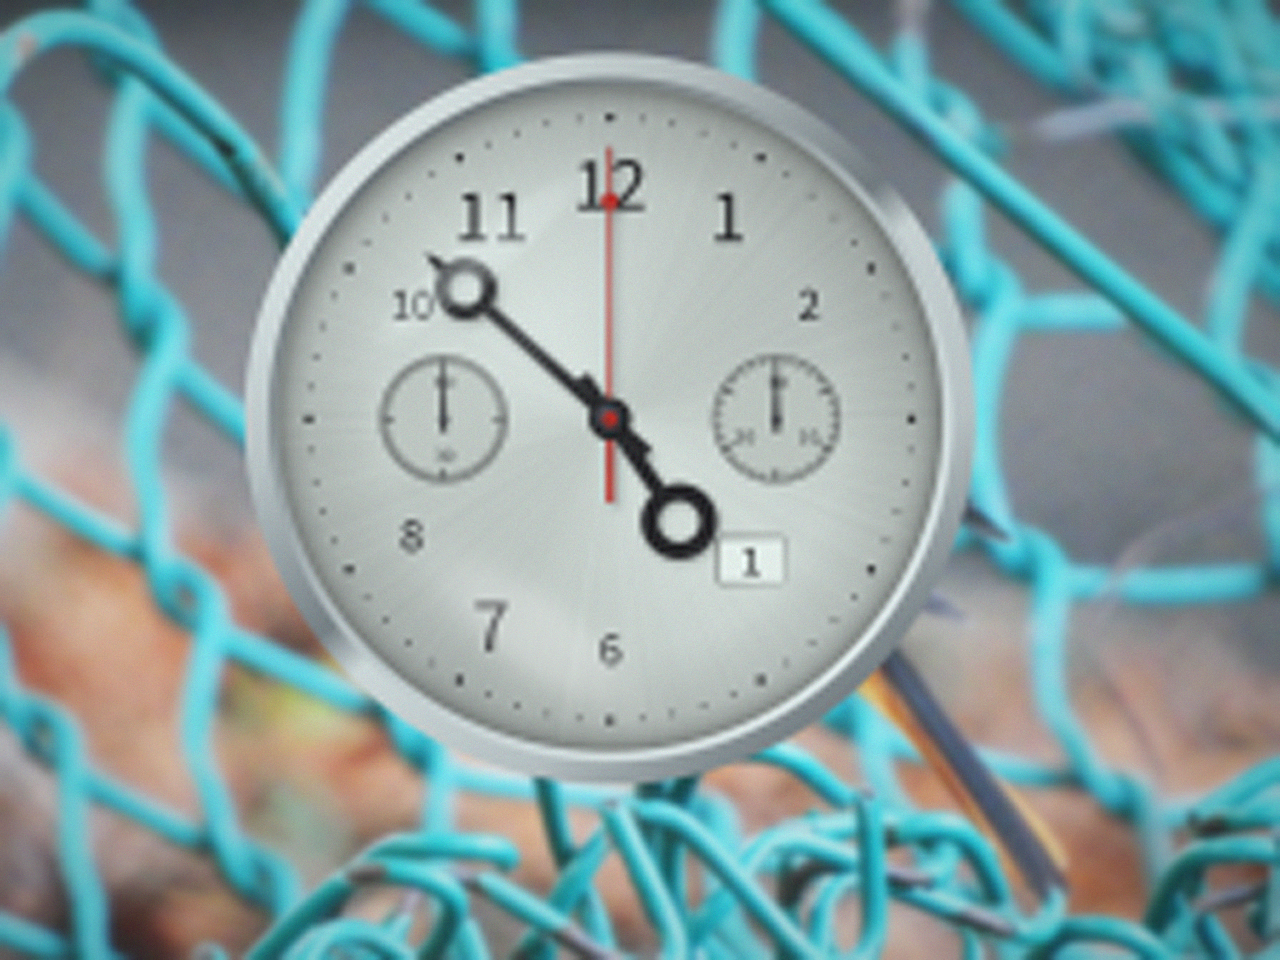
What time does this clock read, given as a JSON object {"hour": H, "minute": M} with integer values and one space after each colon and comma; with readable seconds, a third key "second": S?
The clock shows {"hour": 4, "minute": 52}
